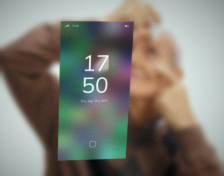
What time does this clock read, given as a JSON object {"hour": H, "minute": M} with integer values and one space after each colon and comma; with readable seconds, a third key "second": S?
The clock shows {"hour": 17, "minute": 50}
